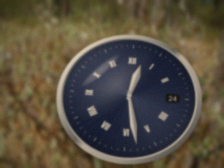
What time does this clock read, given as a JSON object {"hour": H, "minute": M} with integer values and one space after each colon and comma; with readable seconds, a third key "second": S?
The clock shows {"hour": 12, "minute": 28}
